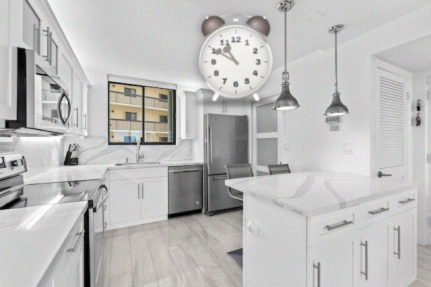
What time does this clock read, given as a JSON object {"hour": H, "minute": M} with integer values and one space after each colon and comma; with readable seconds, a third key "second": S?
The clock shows {"hour": 10, "minute": 50}
